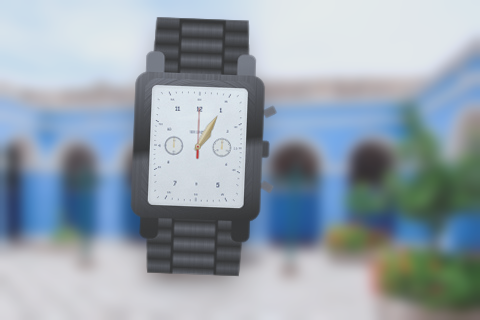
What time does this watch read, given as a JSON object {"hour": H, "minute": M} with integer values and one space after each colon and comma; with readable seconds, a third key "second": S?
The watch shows {"hour": 1, "minute": 5}
